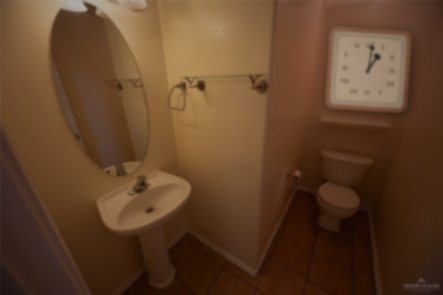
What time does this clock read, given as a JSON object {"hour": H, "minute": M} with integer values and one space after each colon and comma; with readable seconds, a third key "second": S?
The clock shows {"hour": 1, "minute": 1}
